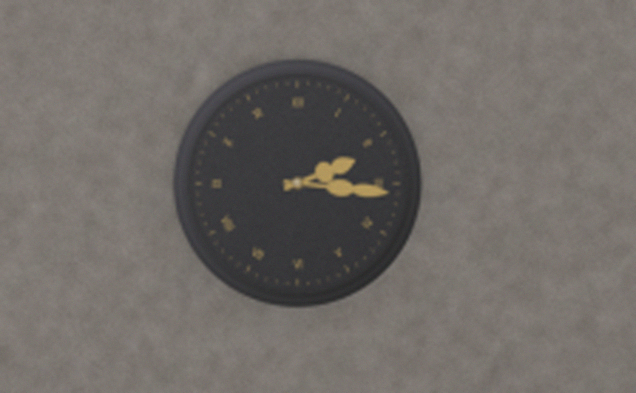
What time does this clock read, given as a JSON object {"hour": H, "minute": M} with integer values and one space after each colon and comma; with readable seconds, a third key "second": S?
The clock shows {"hour": 2, "minute": 16}
